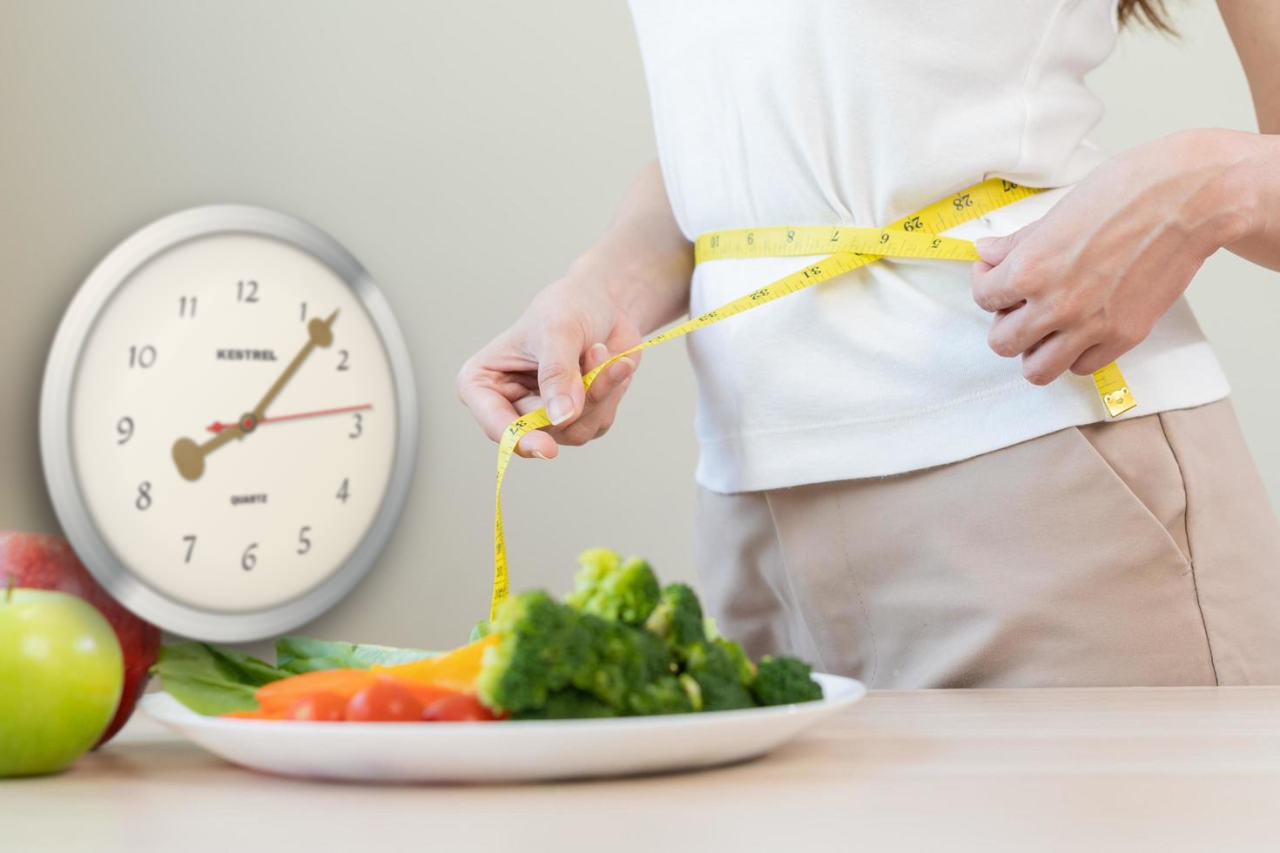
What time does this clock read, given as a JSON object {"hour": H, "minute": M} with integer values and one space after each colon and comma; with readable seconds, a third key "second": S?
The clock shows {"hour": 8, "minute": 7, "second": 14}
